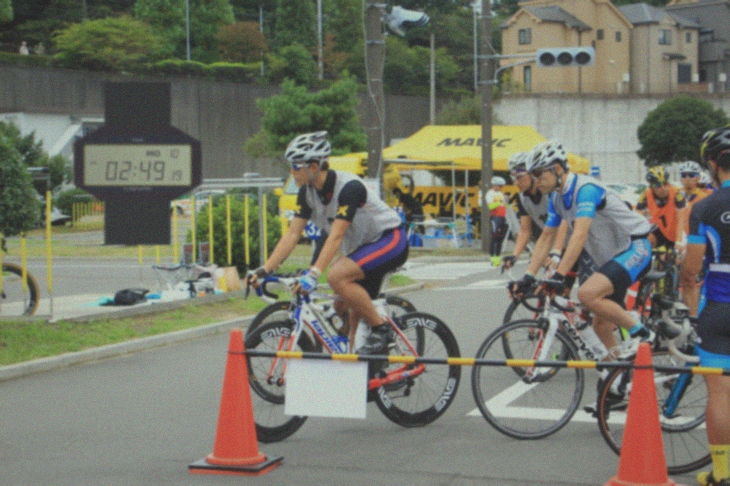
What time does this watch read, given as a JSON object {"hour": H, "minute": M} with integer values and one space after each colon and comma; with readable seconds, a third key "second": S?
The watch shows {"hour": 2, "minute": 49}
